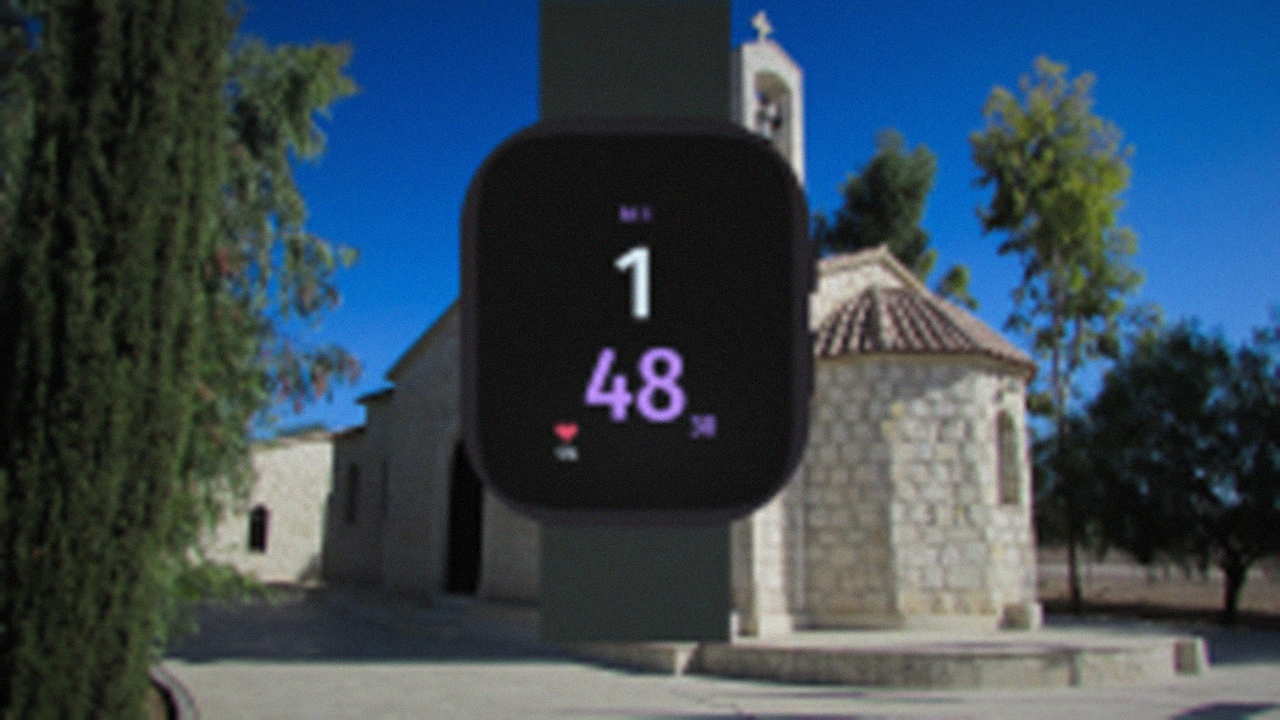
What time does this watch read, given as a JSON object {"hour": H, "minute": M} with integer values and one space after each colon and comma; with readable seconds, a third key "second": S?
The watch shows {"hour": 1, "minute": 48}
